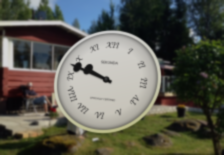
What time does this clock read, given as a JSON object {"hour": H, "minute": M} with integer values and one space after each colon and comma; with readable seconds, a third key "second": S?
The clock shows {"hour": 9, "minute": 48}
